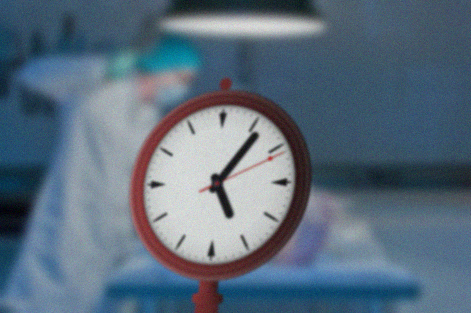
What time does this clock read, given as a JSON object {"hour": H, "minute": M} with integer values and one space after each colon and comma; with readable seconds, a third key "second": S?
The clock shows {"hour": 5, "minute": 6, "second": 11}
